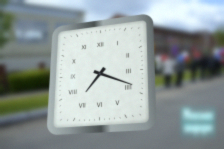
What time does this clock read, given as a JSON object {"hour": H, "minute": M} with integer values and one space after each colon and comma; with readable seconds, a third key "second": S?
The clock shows {"hour": 7, "minute": 19}
